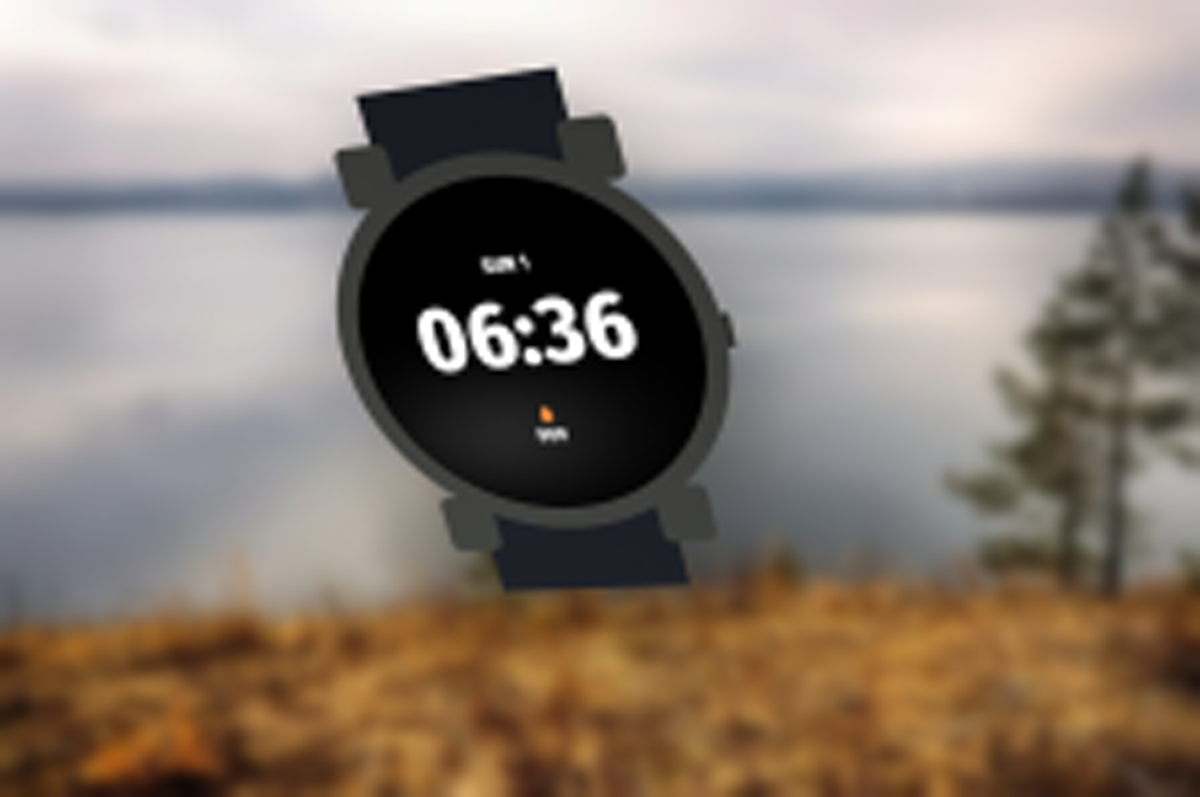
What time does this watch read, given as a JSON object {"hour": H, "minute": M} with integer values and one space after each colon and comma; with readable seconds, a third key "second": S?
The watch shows {"hour": 6, "minute": 36}
